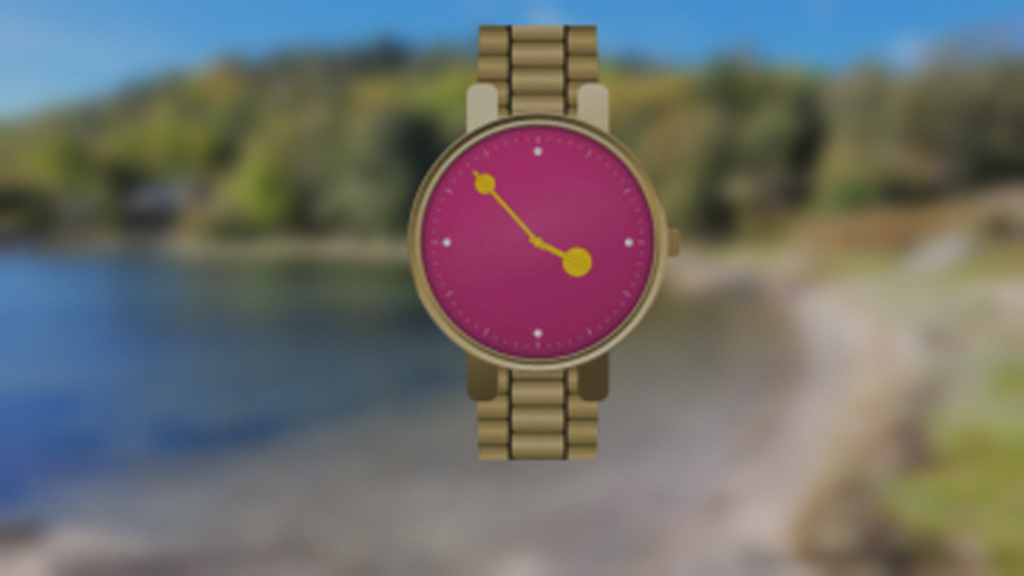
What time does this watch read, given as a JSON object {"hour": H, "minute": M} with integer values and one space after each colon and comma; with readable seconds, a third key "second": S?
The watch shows {"hour": 3, "minute": 53}
